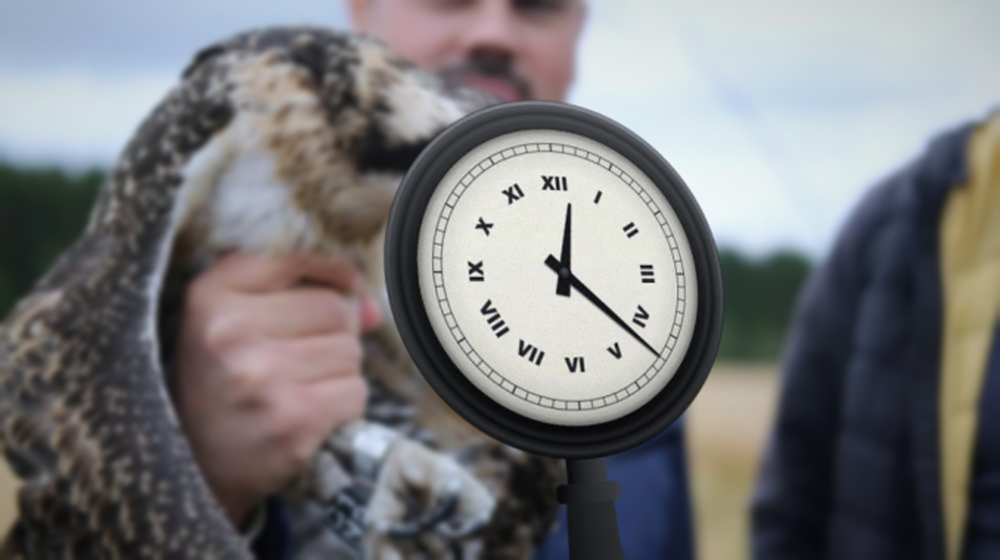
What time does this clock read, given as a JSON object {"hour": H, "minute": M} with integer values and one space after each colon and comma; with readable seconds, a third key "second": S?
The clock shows {"hour": 12, "minute": 22}
